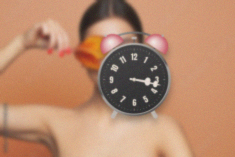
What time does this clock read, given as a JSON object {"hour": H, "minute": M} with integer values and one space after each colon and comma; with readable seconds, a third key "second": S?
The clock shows {"hour": 3, "minute": 17}
